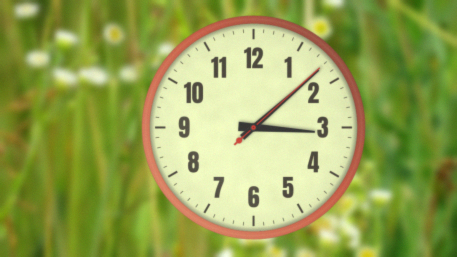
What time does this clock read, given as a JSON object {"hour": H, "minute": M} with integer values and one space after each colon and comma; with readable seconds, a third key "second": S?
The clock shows {"hour": 3, "minute": 8, "second": 8}
